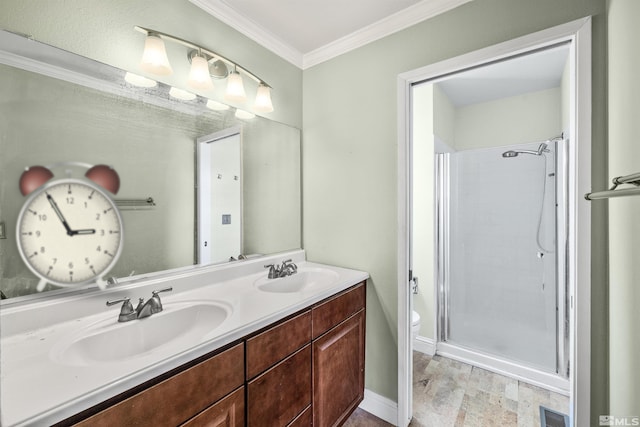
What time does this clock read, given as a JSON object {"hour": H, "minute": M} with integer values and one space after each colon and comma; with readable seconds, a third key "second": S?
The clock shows {"hour": 2, "minute": 55}
